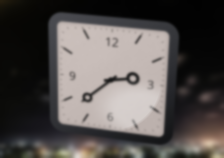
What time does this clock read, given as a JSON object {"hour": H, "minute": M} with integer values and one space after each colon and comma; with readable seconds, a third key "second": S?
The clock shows {"hour": 2, "minute": 38}
